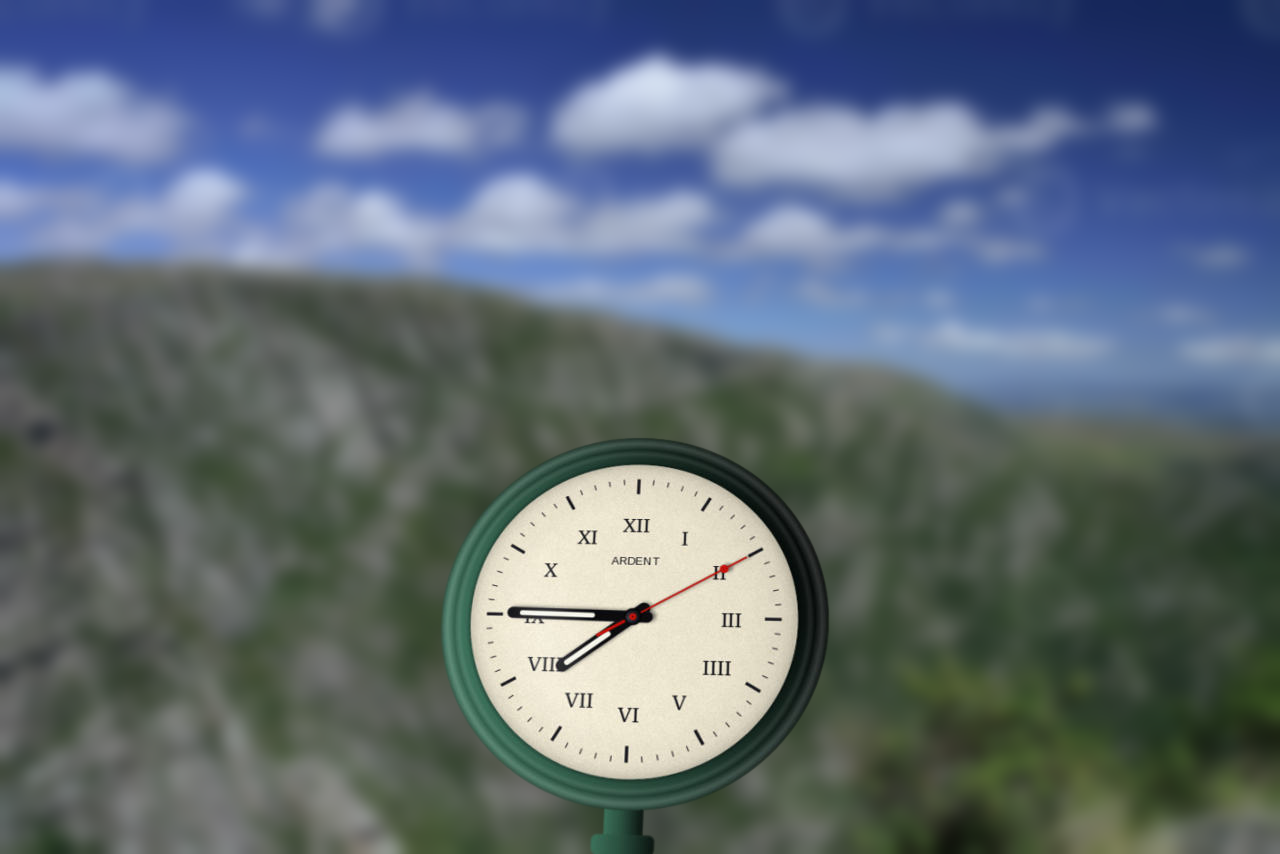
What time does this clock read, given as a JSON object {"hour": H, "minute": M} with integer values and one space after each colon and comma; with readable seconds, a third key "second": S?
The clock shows {"hour": 7, "minute": 45, "second": 10}
